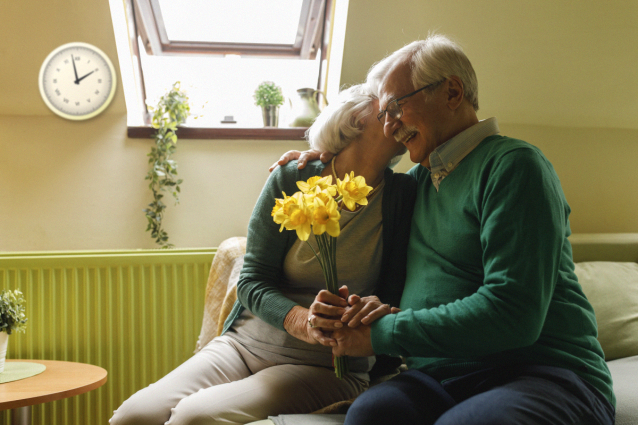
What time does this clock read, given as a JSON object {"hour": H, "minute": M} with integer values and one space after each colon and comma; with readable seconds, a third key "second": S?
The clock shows {"hour": 1, "minute": 58}
